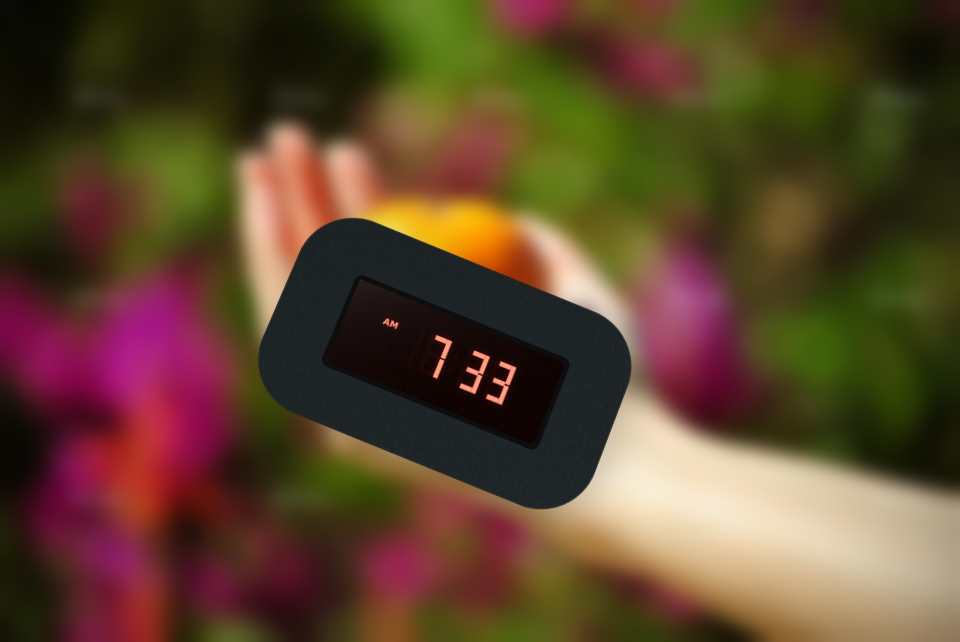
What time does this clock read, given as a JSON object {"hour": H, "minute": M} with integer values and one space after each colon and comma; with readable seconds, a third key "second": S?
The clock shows {"hour": 7, "minute": 33}
